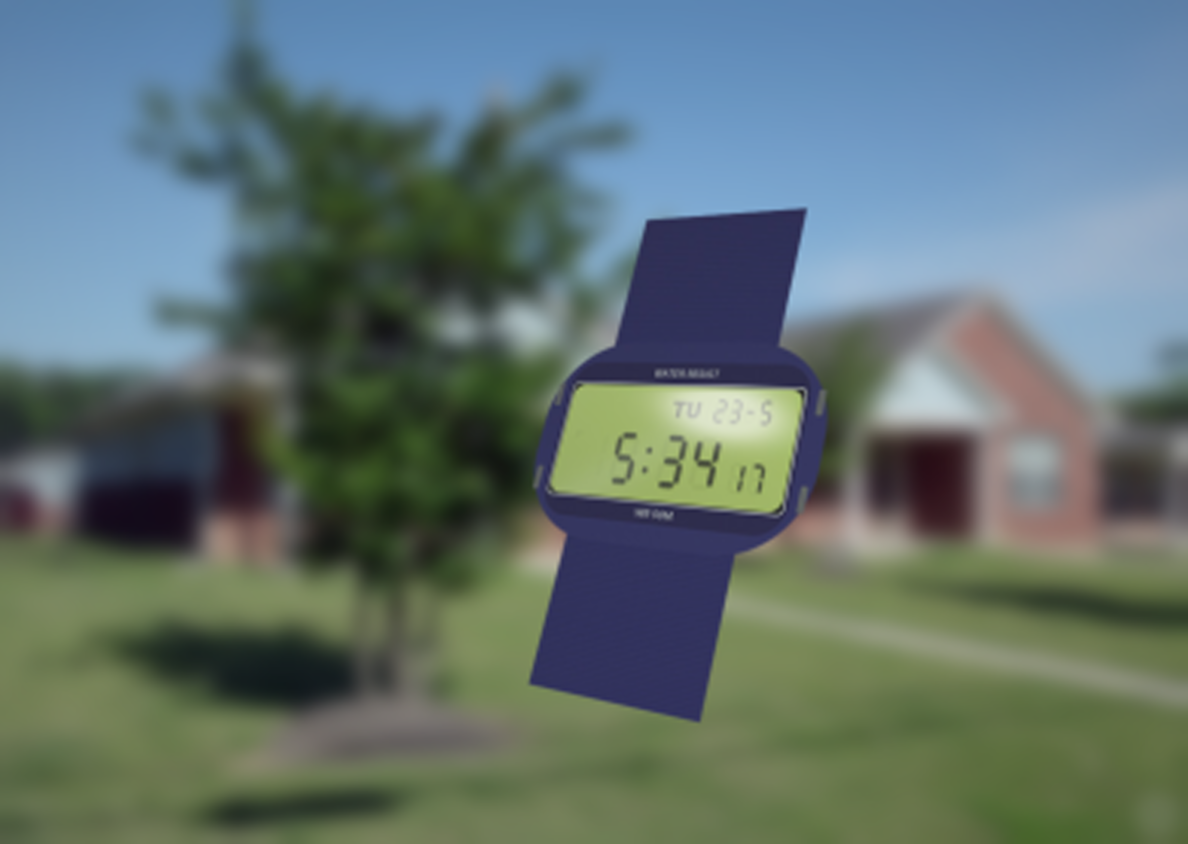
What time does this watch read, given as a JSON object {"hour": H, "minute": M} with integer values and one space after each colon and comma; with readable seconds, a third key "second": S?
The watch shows {"hour": 5, "minute": 34, "second": 17}
